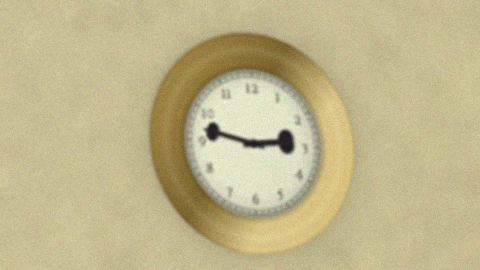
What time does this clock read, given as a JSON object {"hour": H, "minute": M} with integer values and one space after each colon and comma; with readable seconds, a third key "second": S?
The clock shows {"hour": 2, "minute": 47}
